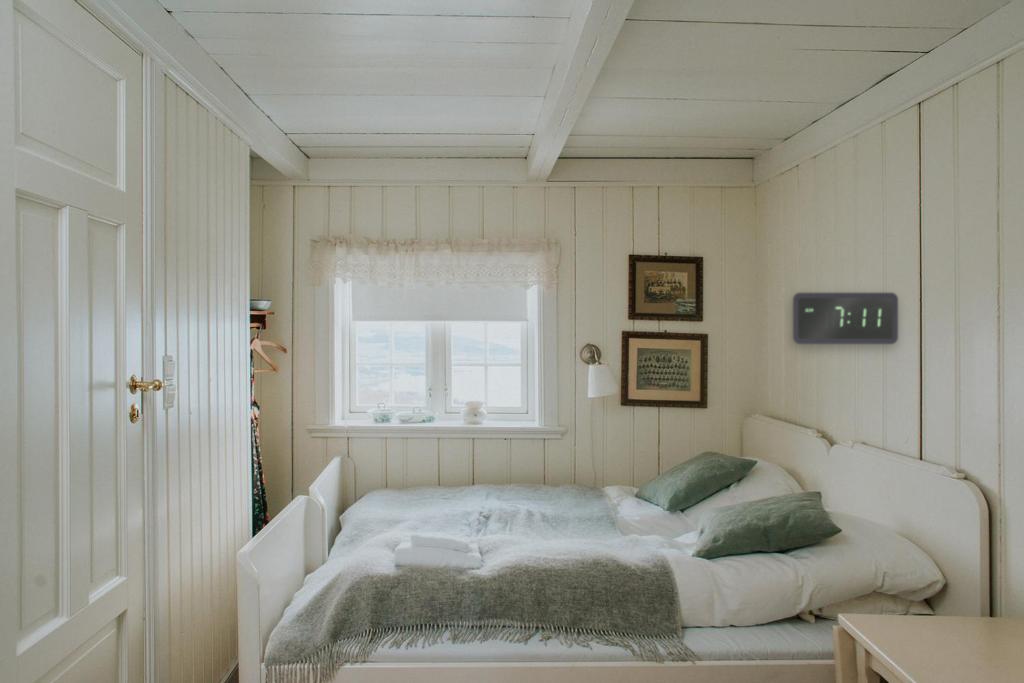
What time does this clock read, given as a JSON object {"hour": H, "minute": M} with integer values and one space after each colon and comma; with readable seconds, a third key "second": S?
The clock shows {"hour": 7, "minute": 11}
